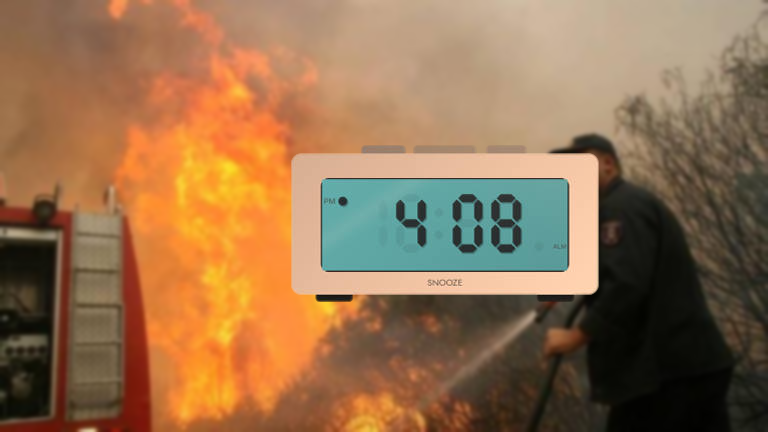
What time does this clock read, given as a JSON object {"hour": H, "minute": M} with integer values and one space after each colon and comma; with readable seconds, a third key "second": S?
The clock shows {"hour": 4, "minute": 8}
